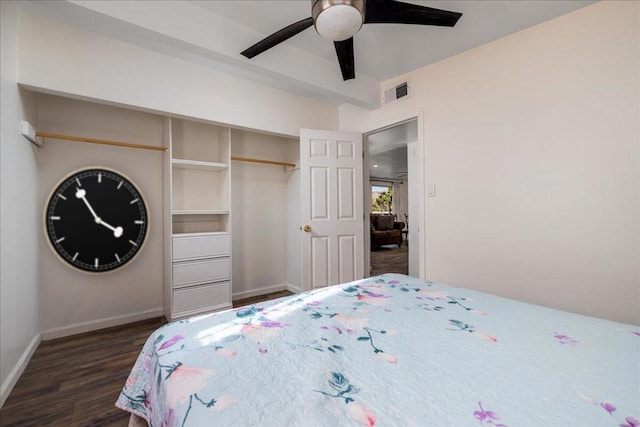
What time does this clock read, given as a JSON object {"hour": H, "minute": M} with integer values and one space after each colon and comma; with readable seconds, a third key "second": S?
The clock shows {"hour": 3, "minute": 54}
